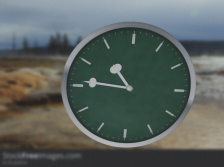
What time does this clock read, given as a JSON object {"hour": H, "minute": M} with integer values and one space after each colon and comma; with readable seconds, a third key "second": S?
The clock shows {"hour": 10, "minute": 46}
